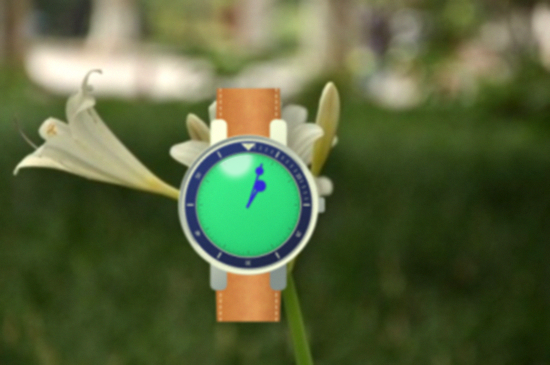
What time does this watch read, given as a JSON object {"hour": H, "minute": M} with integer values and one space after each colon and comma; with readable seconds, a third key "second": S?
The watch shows {"hour": 1, "minute": 3}
